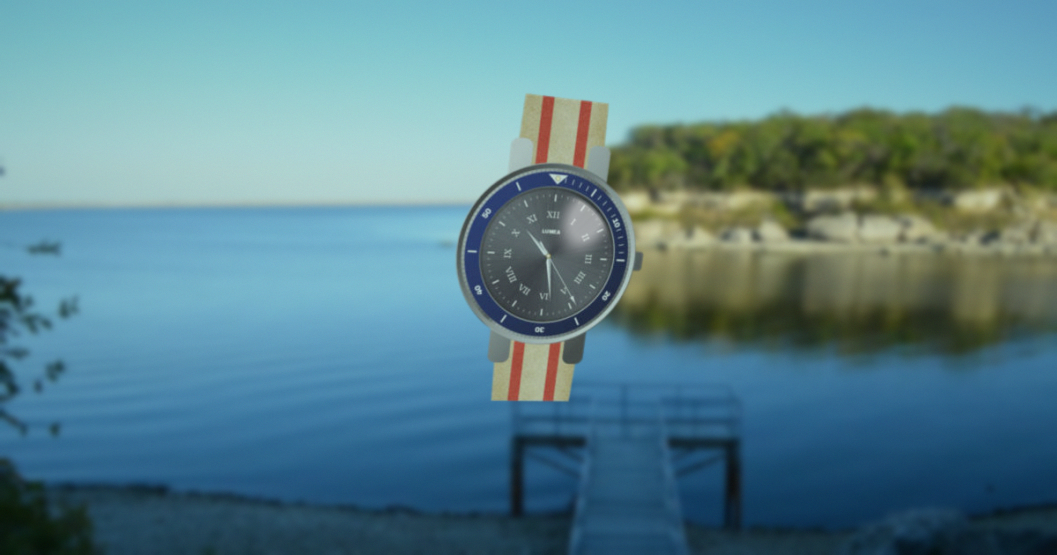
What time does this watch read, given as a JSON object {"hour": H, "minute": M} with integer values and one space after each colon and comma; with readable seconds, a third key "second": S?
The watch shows {"hour": 10, "minute": 28, "second": 24}
